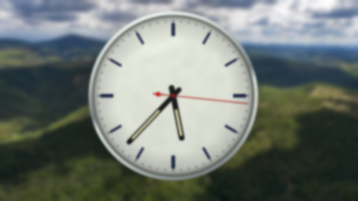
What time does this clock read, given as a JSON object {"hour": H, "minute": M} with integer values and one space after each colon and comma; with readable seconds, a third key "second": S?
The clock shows {"hour": 5, "minute": 37, "second": 16}
